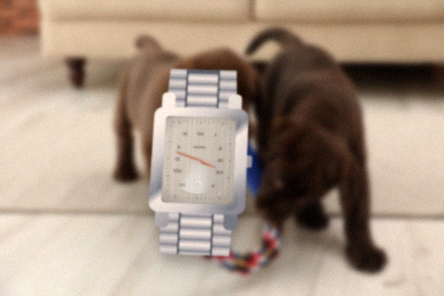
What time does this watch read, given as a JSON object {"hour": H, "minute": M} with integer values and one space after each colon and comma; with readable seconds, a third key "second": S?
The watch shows {"hour": 3, "minute": 48}
